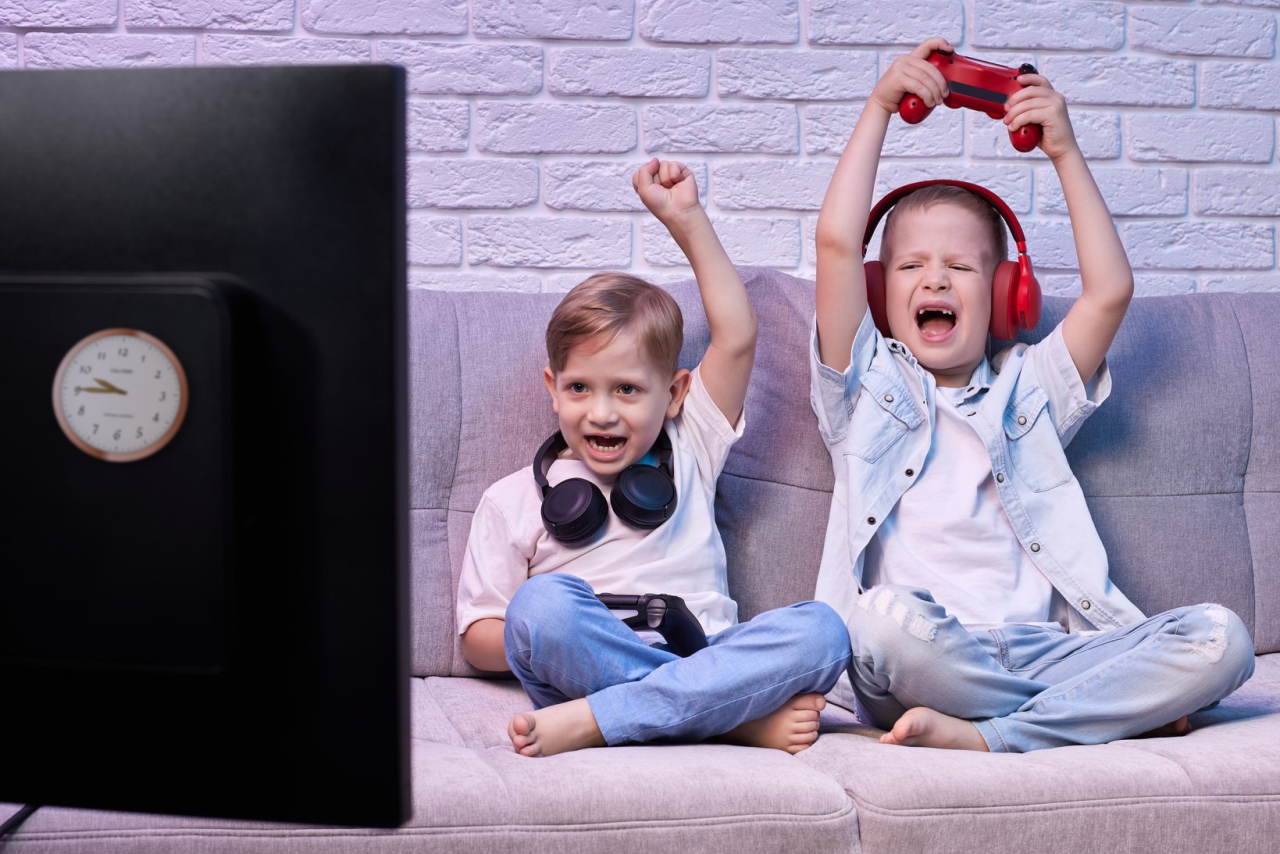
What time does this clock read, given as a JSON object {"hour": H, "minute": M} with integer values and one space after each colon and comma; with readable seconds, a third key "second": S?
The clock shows {"hour": 9, "minute": 45}
